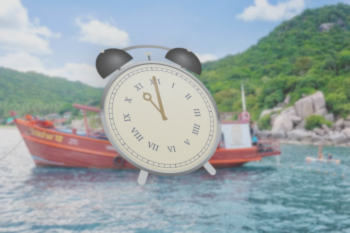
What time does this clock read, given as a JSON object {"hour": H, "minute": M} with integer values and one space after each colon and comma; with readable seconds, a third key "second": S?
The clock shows {"hour": 11, "minute": 0}
